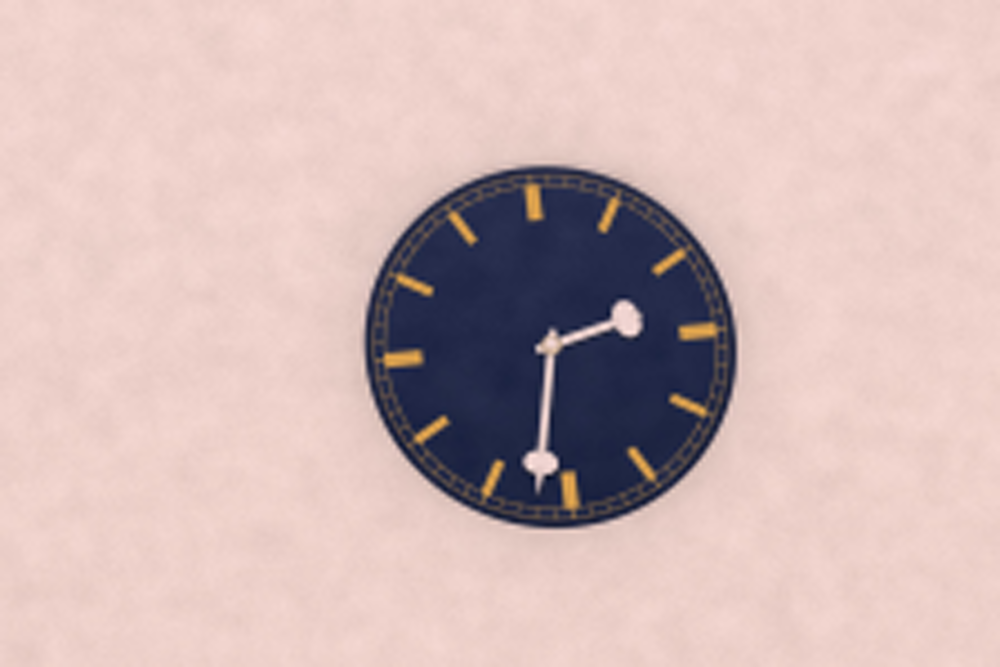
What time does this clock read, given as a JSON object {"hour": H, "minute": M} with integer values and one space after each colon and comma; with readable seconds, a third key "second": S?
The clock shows {"hour": 2, "minute": 32}
